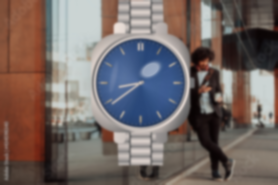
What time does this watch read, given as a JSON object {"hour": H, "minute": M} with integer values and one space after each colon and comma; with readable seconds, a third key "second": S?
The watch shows {"hour": 8, "minute": 39}
